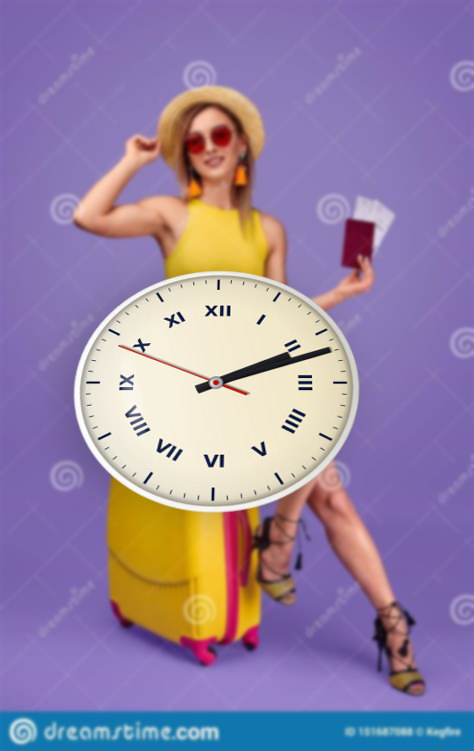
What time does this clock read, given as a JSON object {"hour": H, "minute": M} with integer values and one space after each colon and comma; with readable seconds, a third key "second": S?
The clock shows {"hour": 2, "minute": 11, "second": 49}
